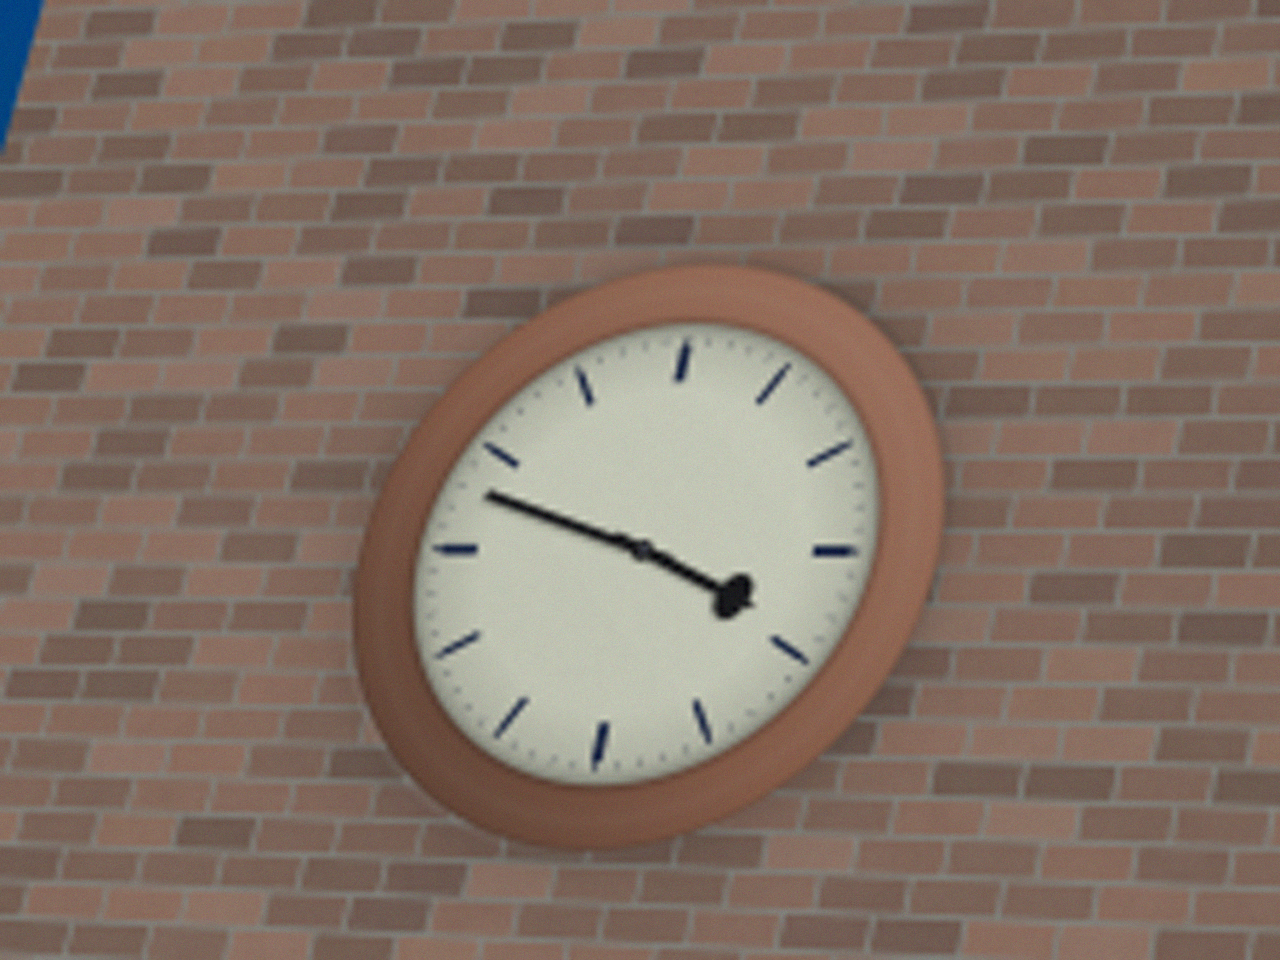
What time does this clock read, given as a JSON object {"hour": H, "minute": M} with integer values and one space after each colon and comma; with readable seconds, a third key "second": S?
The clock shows {"hour": 3, "minute": 48}
